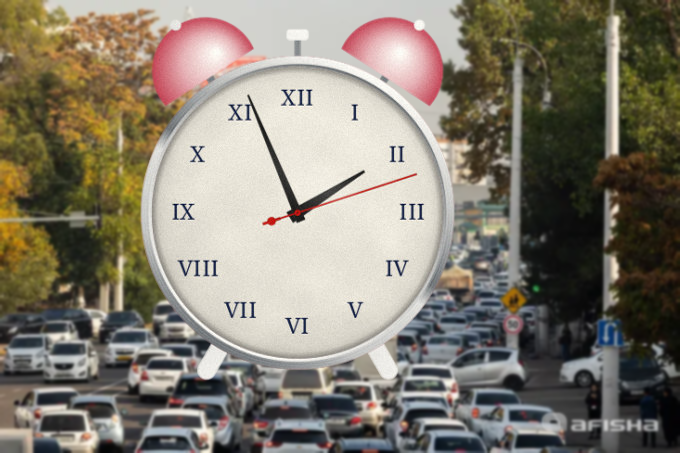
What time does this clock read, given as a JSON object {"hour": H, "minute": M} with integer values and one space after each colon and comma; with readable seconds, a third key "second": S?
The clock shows {"hour": 1, "minute": 56, "second": 12}
